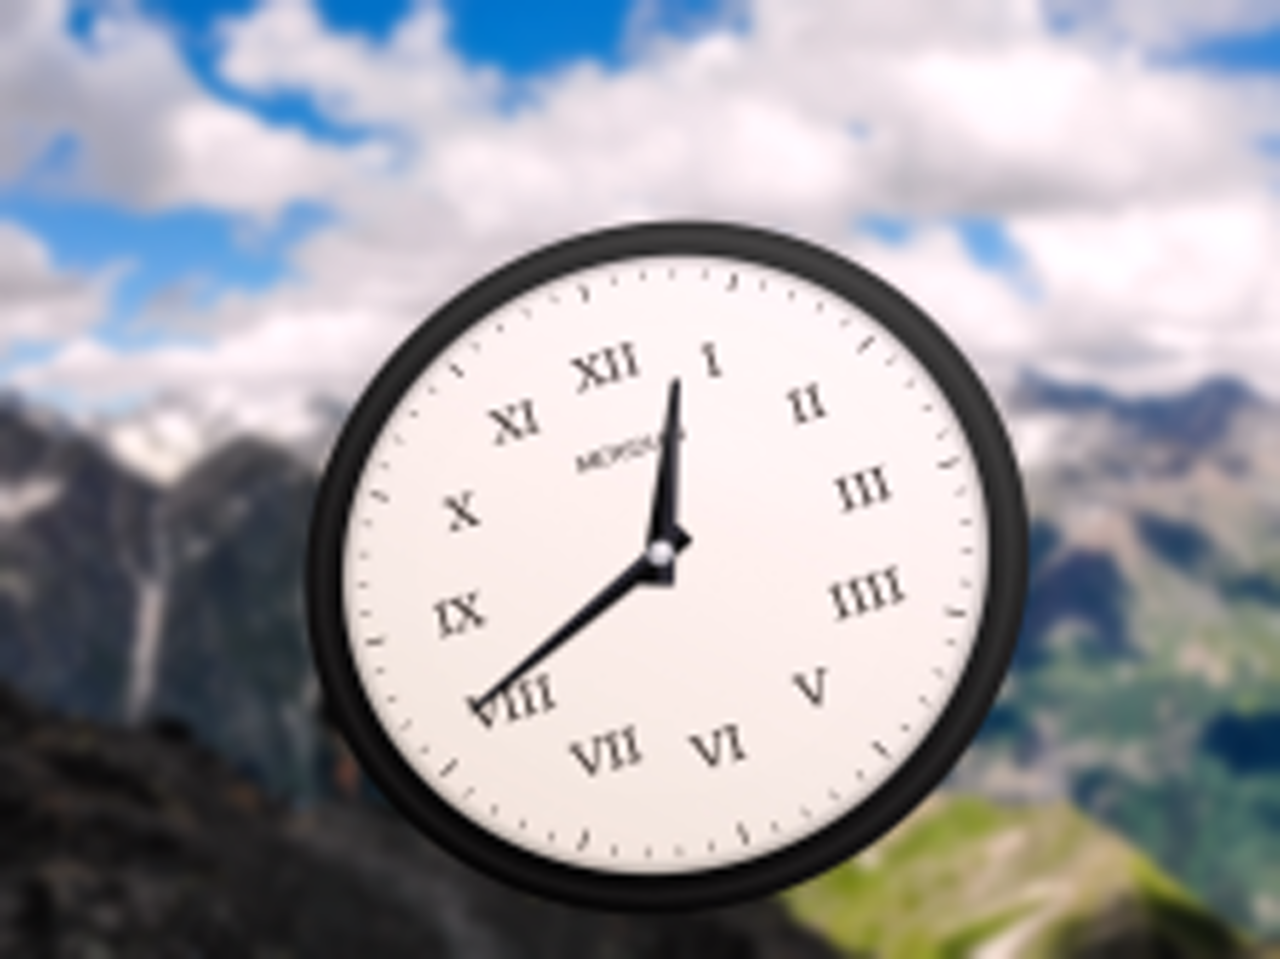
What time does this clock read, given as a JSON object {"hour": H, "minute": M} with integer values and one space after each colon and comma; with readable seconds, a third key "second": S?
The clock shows {"hour": 12, "minute": 41}
